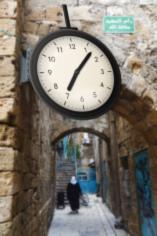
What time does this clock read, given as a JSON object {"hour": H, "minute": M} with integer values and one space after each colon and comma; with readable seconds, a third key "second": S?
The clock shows {"hour": 7, "minute": 7}
